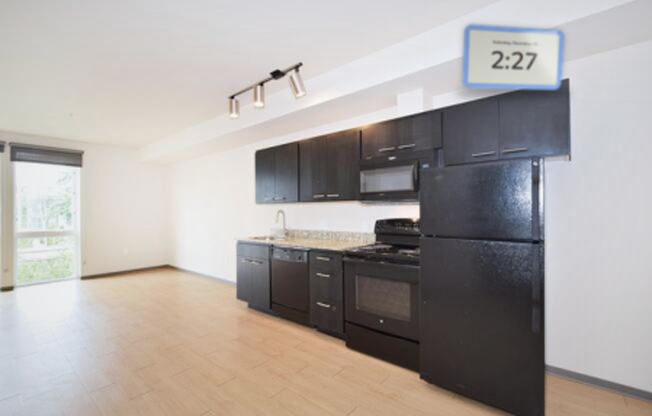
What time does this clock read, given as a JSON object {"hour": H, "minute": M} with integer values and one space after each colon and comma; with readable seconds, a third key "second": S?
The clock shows {"hour": 2, "minute": 27}
